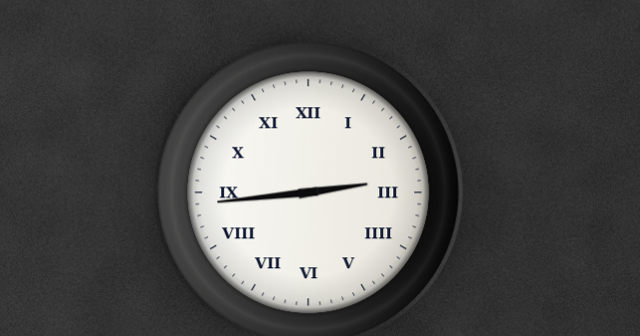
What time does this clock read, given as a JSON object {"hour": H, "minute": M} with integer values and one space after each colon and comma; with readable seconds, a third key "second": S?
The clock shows {"hour": 2, "minute": 44}
